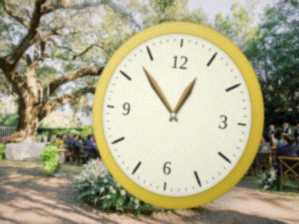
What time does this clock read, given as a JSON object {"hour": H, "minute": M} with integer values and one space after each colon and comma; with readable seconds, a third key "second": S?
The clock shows {"hour": 12, "minute": 53}
